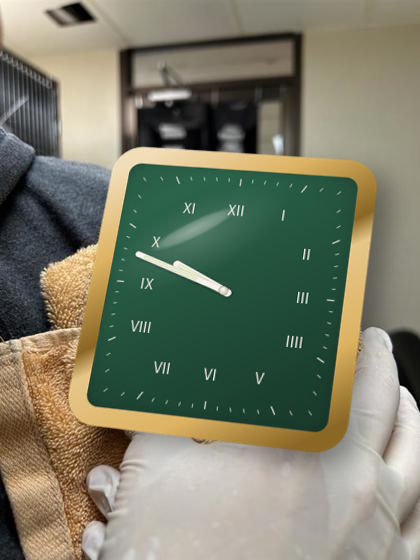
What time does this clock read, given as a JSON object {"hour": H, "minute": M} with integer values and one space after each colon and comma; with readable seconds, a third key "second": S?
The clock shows {"hour": 9, "minute": 48}
